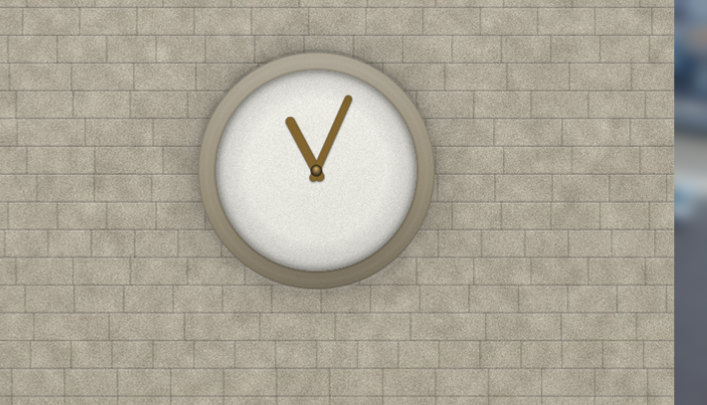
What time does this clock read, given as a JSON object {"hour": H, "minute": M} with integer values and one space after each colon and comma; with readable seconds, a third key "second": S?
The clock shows {"hour": 11, "minute": 4}
